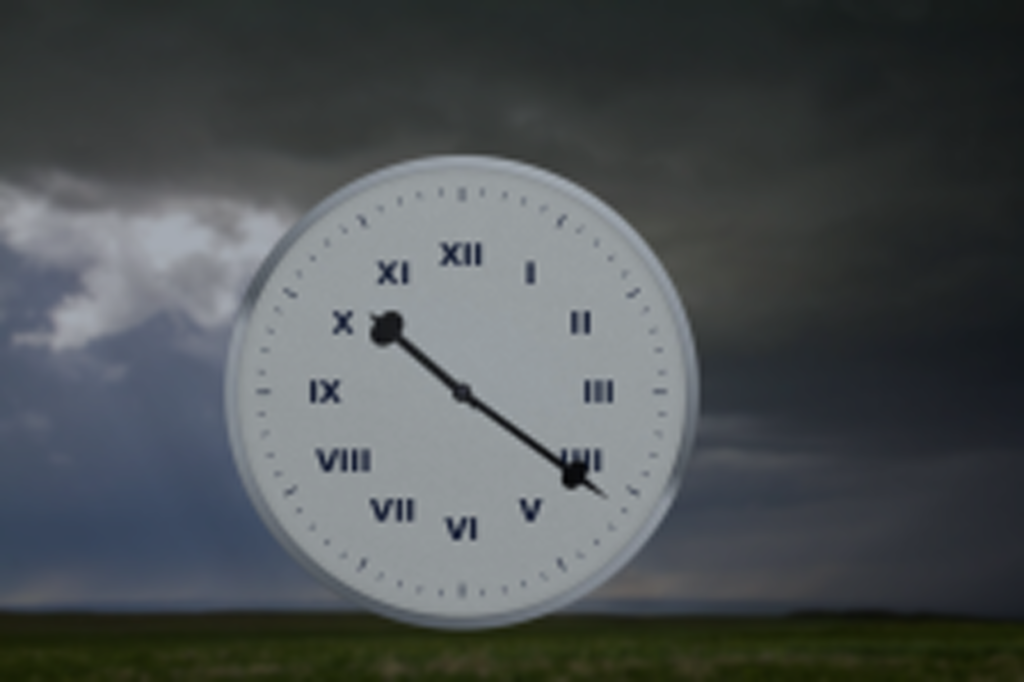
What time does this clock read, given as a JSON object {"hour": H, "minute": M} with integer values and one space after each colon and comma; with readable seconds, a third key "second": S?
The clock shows {"hour": 10, "minute": 21}
